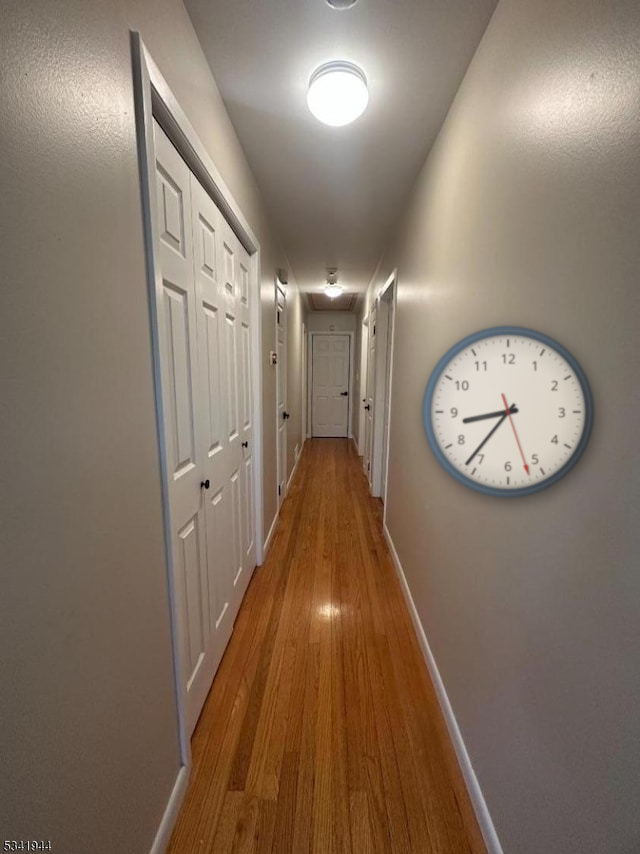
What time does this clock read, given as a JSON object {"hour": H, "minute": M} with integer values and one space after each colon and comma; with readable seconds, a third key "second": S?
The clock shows {"hour": 8, "minute": 36, "second": 27}
